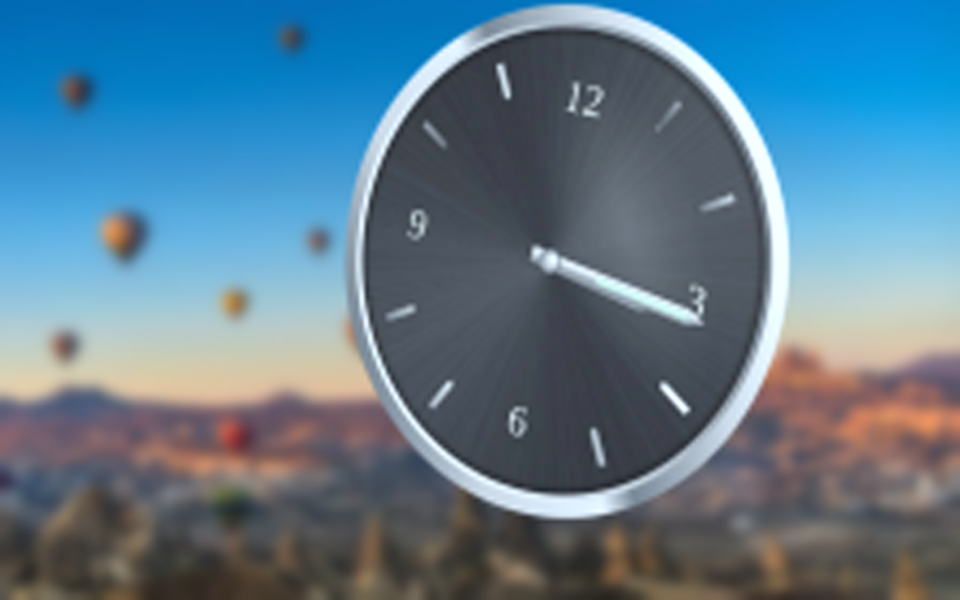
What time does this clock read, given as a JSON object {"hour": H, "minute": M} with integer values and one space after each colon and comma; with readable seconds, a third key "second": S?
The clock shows {"hour": 3, "minute": 16}
